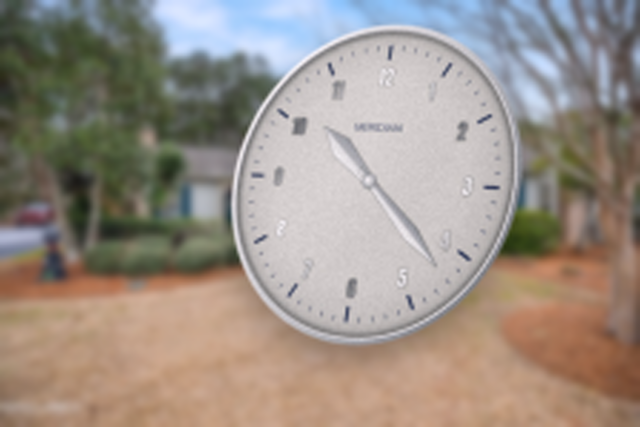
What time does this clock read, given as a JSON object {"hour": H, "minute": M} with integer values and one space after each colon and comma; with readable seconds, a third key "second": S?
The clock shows {"hour": 10, "minute": 22}
